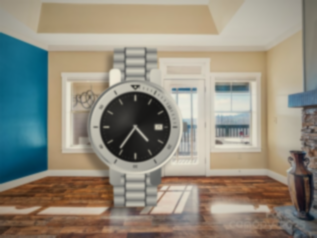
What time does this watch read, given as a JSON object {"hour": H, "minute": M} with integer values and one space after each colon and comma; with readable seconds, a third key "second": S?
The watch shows {"hour": 4, "minute": 36}
